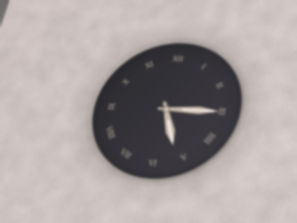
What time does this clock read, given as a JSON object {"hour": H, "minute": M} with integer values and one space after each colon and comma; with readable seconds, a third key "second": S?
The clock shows {"hour": 5, "minute": 15}
